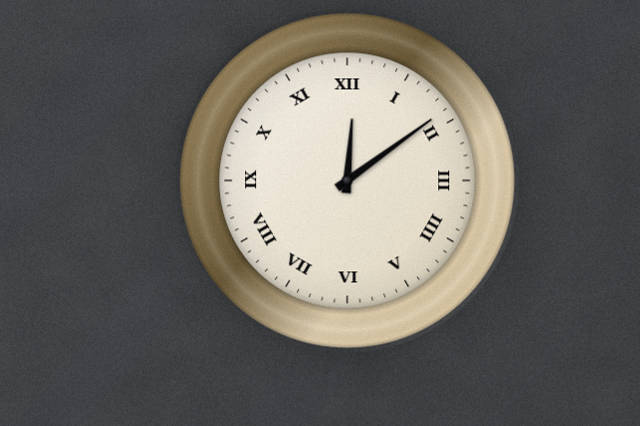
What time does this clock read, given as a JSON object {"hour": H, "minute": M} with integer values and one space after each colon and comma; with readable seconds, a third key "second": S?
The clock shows {"hour": 12, "minute": 9}
